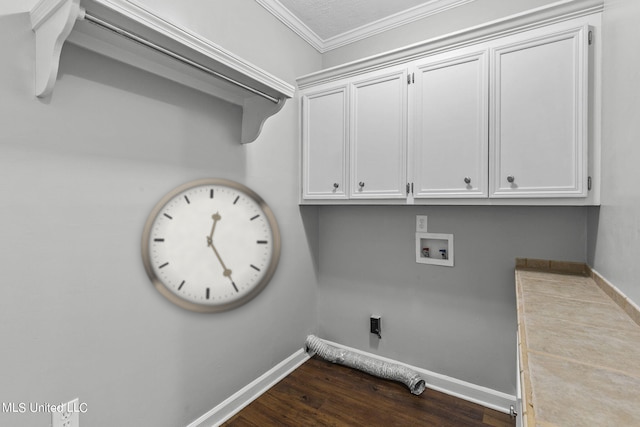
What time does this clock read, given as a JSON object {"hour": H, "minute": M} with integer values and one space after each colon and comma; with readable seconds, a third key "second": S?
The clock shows {"hour": 12, "minute": 25}
